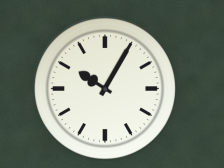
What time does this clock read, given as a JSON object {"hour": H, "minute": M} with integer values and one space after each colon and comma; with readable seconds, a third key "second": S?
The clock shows {"hour": 10, "minute": 5}
